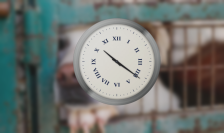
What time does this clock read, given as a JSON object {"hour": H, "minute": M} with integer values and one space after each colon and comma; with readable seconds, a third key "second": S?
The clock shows {"hour": 10, "minute": 21}
